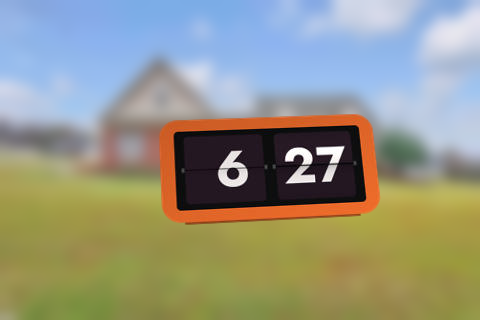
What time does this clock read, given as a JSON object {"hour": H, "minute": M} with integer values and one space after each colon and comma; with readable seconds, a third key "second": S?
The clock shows {"hour": 6, "minute": 27}
